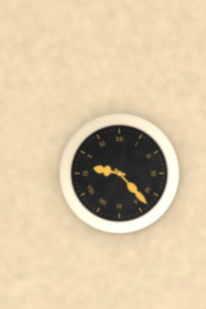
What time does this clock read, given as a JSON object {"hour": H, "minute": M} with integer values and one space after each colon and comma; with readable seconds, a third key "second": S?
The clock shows {"hour": 9, "minute": 23}
